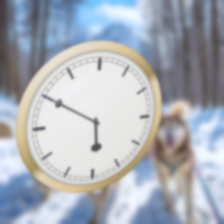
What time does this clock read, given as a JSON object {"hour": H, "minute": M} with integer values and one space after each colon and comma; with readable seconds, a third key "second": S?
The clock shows {"hour": 5, "minute": 50}
